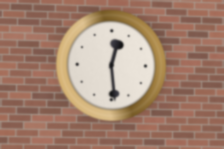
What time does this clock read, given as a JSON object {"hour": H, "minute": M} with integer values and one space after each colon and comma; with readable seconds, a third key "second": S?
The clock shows {"hour": 12, "minute": 29}
